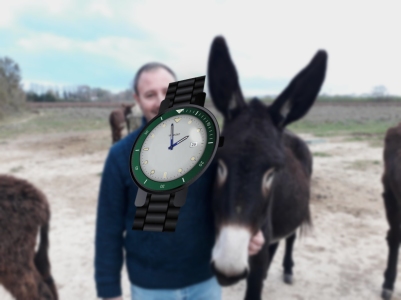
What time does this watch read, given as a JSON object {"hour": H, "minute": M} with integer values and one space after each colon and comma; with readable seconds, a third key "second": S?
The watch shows {"hour": 1, "minute": 58}
